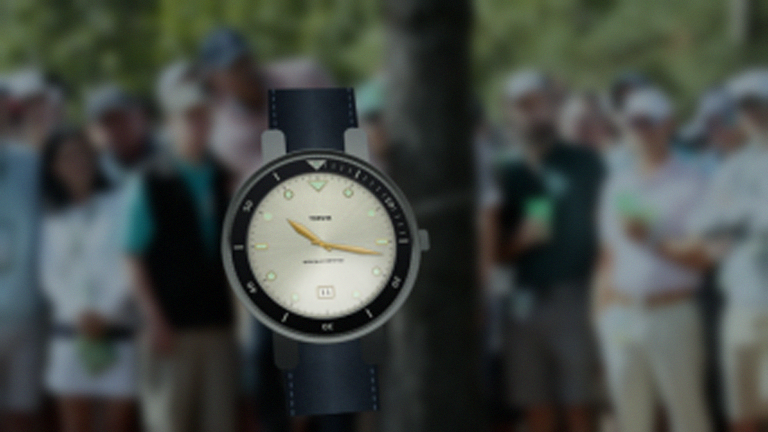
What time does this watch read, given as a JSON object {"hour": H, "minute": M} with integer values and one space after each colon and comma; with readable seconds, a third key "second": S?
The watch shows {"hour": 10, "minute": 17}
